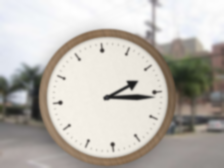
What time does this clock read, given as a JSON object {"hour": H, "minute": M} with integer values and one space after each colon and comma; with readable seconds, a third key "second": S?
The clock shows {"hour": 2, "minute": 16}
